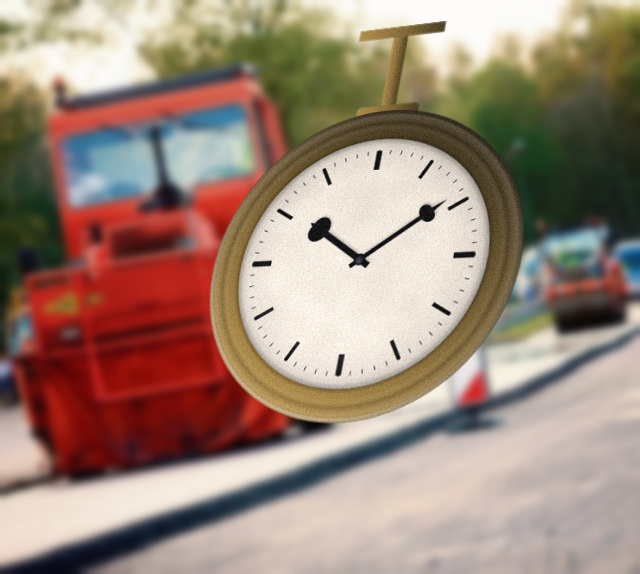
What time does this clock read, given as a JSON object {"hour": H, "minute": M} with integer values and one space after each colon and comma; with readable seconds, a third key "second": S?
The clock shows {"hour": 10, "minute": 9}
